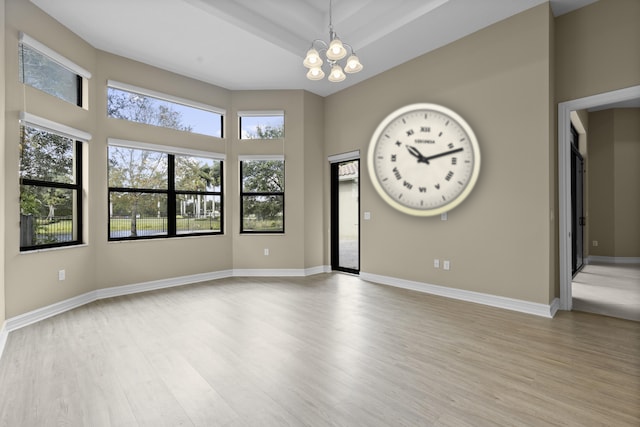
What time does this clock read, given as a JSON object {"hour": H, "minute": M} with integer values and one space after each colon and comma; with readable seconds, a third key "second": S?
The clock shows {"hour": 10, "minute": 12}
